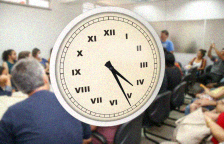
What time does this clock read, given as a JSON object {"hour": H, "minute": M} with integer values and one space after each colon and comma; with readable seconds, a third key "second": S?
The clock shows {"hour": 4, "minute": 26}
